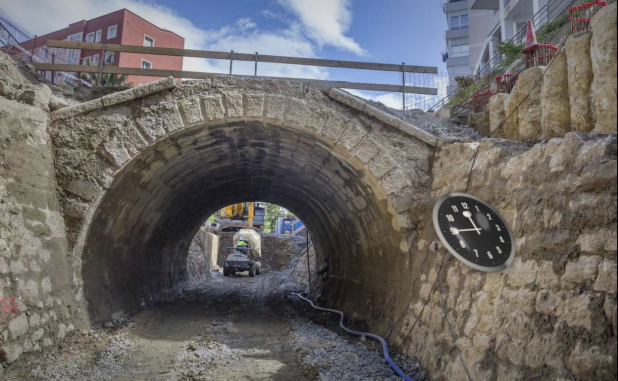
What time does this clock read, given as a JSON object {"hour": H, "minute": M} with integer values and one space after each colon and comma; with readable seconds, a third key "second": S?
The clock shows {"hour": 11, "minute": 45}
